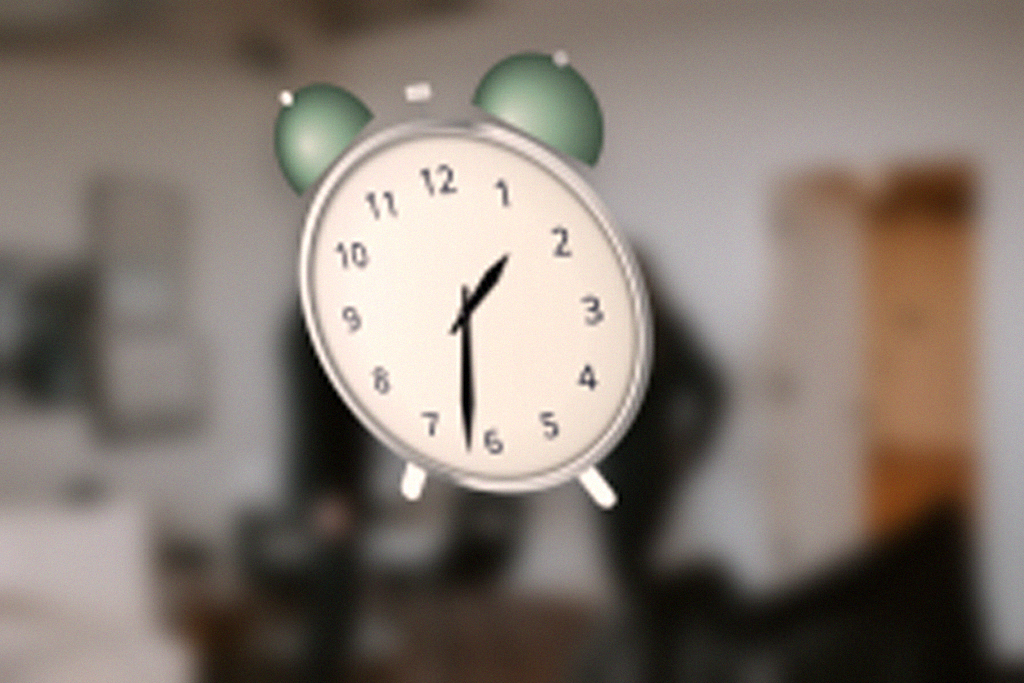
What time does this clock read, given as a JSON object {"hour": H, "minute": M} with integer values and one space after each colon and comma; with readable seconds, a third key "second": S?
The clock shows {"hour": 1, "minute": 32}
